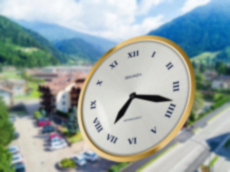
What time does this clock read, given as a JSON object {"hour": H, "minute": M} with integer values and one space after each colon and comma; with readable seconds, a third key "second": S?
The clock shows {"hour": 7, "minute": 18}
